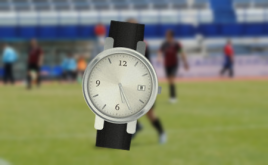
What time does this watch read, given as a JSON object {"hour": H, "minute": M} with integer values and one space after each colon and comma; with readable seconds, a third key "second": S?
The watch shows {"hour": 5, "minute": 25}
